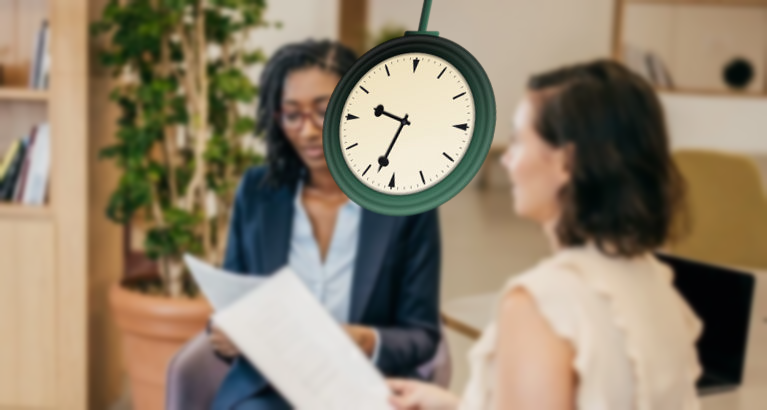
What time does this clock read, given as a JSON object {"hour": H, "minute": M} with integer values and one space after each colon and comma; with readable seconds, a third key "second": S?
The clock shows {"hour": 9, "minute": 33}
